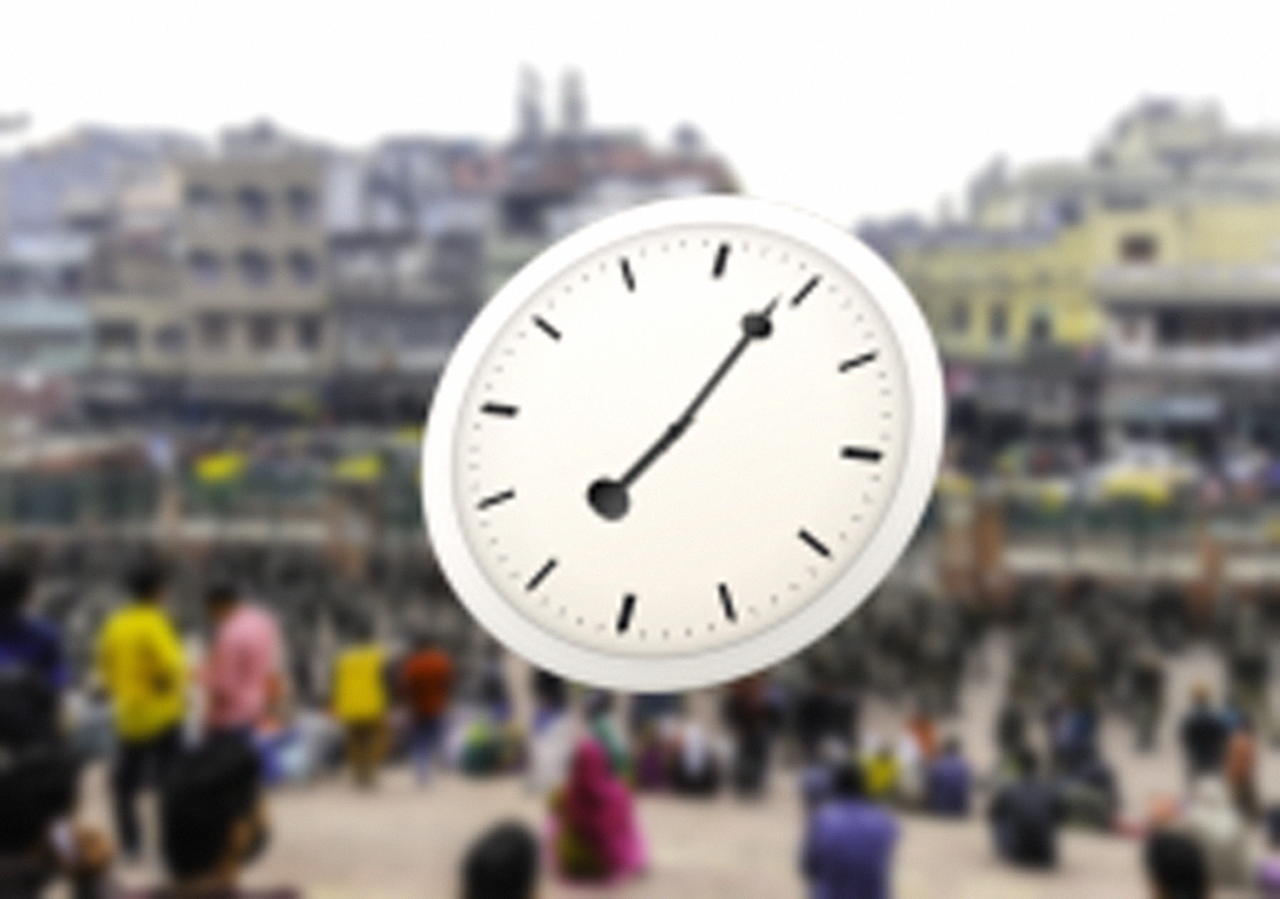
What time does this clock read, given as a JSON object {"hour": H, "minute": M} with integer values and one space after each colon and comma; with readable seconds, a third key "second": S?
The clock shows {"hour": 7, "minute": 4}
